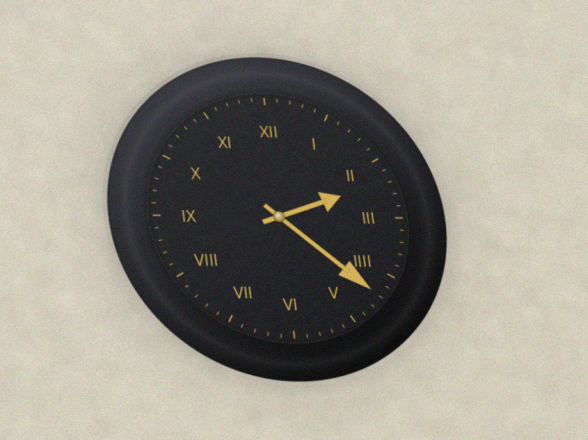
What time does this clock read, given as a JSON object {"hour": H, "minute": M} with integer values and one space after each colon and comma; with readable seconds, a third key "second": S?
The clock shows {"hour": 2, "minute": 22}
